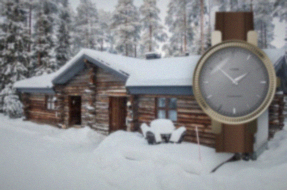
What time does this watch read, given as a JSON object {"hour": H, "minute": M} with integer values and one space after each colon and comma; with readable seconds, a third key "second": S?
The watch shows {"hour": 1, "minute": 52}
